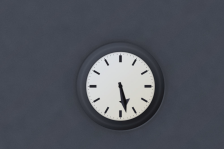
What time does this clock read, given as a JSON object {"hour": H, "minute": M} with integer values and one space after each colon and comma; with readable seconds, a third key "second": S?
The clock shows {"hour": 5, "minute": 28}
